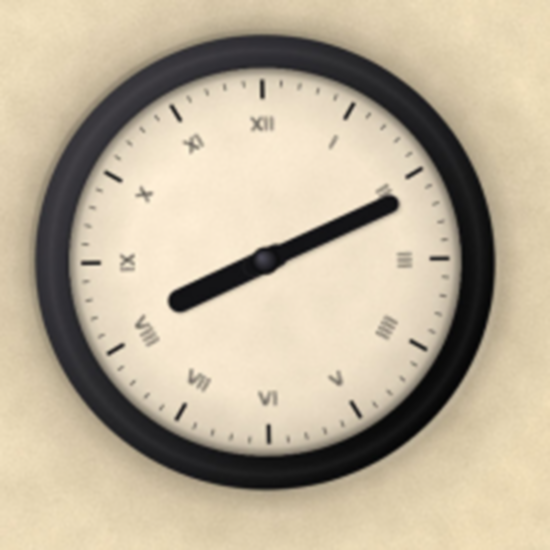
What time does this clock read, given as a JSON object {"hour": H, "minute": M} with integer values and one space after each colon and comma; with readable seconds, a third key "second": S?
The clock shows {"hour": 8, "minute": 11}
